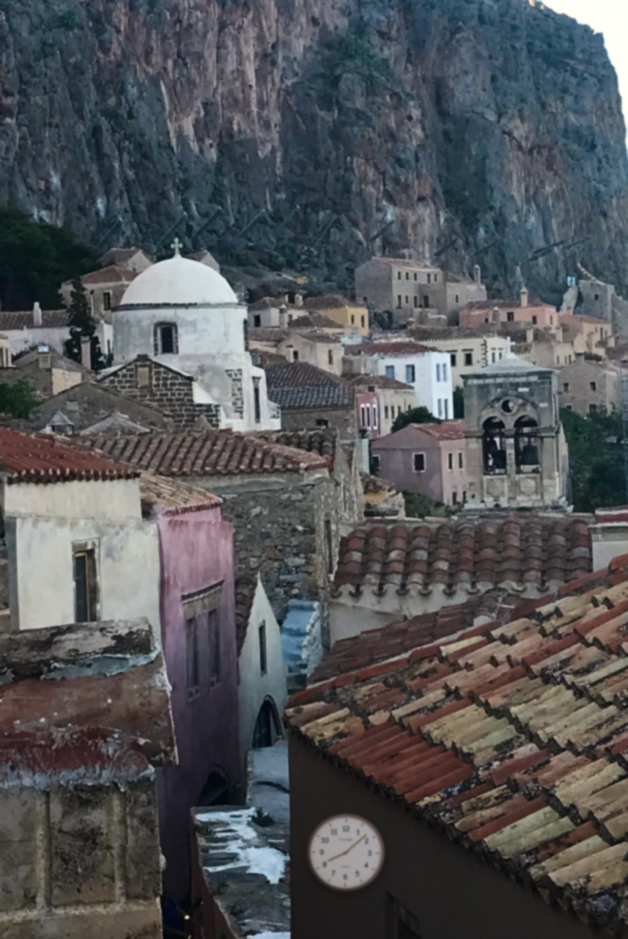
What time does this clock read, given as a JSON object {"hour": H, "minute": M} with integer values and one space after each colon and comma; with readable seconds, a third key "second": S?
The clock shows {"hour": 8, "minute": 8}
